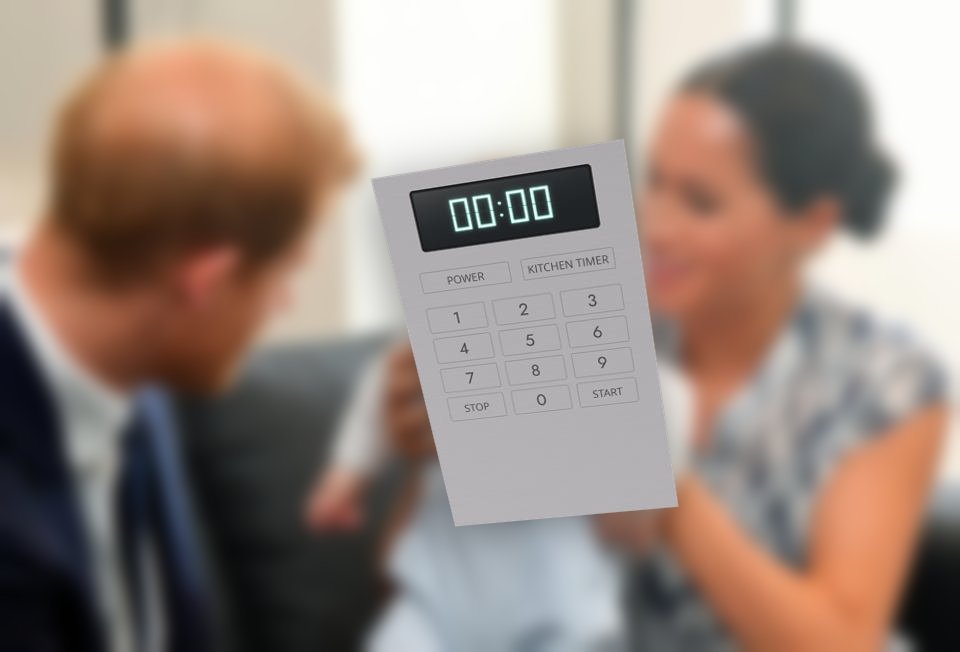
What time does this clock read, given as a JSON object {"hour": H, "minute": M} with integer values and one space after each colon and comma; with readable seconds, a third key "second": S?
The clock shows {"hour": 0, "minute": 0}
